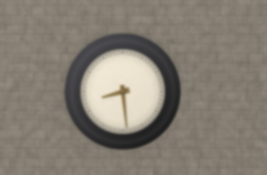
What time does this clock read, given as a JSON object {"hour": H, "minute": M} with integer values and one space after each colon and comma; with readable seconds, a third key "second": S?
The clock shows {"hour": 8, "minute": 29}
